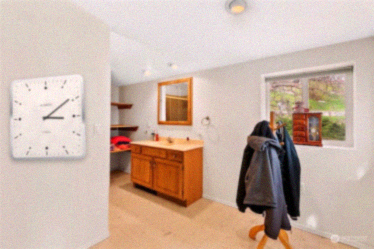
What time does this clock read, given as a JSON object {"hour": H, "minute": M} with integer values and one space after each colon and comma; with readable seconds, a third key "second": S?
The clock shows {"hour": 3, "minute": 9}
